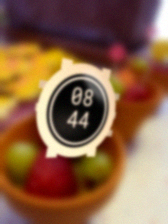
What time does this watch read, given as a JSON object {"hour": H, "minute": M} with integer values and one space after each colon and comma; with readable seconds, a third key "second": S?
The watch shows {"hour": 8, "minute": 44}
